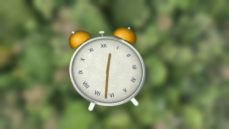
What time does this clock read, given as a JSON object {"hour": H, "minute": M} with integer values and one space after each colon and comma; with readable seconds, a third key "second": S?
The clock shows {"hour": 12, "minute": 32}
